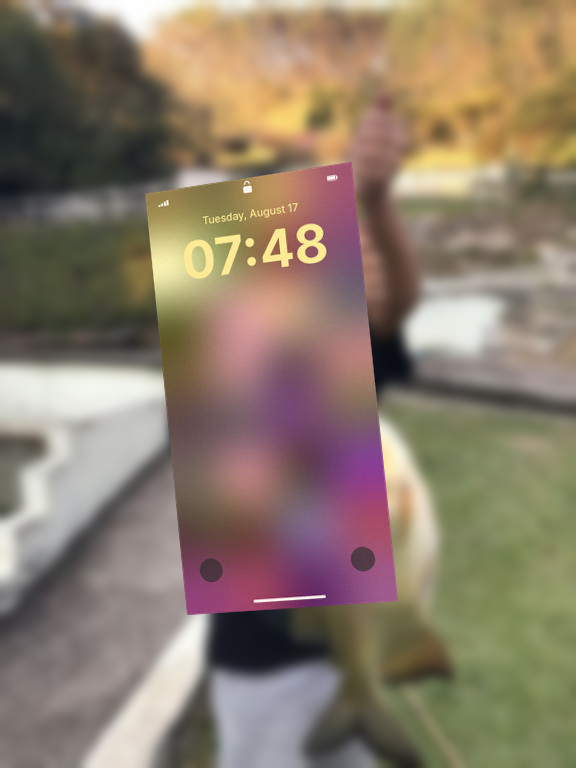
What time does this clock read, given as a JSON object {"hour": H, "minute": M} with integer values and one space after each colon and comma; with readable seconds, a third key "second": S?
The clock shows {"hour": 7, "minute": 48}
